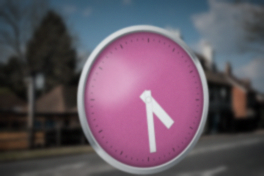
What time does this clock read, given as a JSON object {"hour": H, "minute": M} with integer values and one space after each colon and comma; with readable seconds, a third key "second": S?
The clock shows {"hour": 4, "minute": 29}
